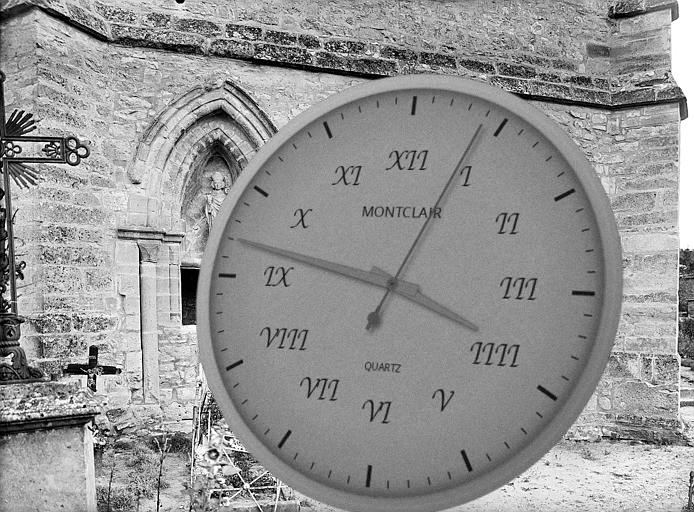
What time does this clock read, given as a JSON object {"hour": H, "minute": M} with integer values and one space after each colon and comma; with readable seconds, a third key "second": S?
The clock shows {"hour": 3, "minute": 47, "second": 4}
